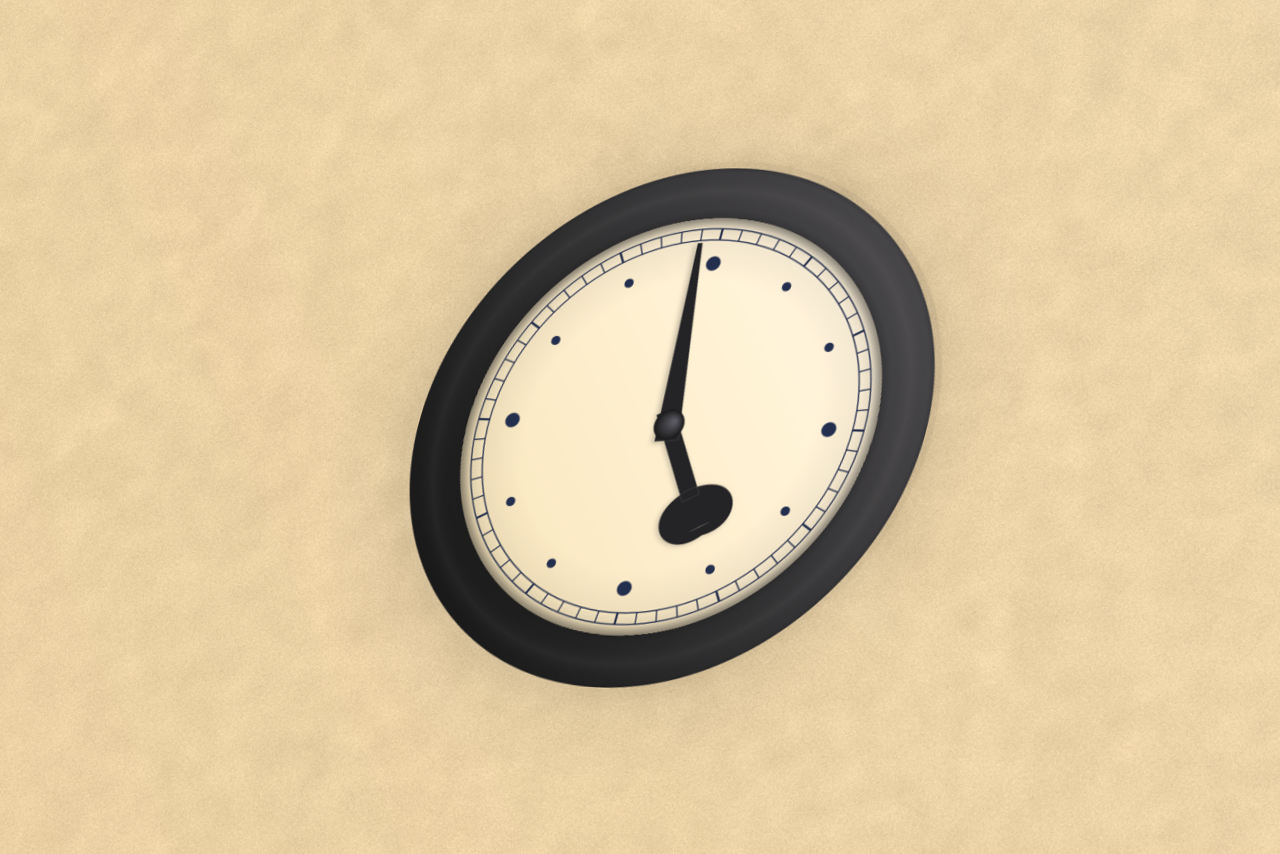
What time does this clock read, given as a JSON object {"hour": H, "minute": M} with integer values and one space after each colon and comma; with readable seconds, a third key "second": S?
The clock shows {"hour": 4, "minute": 59}
